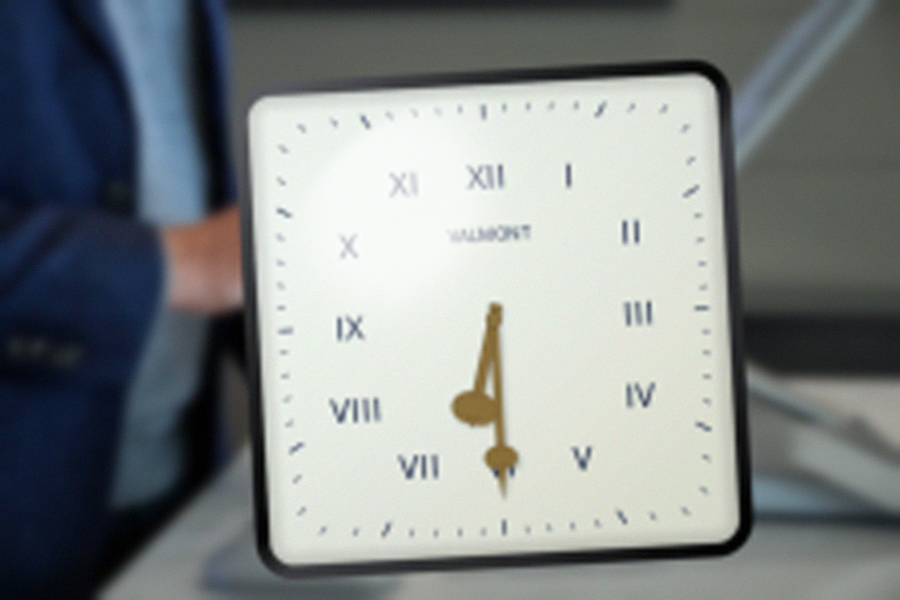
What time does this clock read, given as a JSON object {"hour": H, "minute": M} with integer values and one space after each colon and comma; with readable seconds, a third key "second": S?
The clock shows {"hour": 6, "minute": 30}
